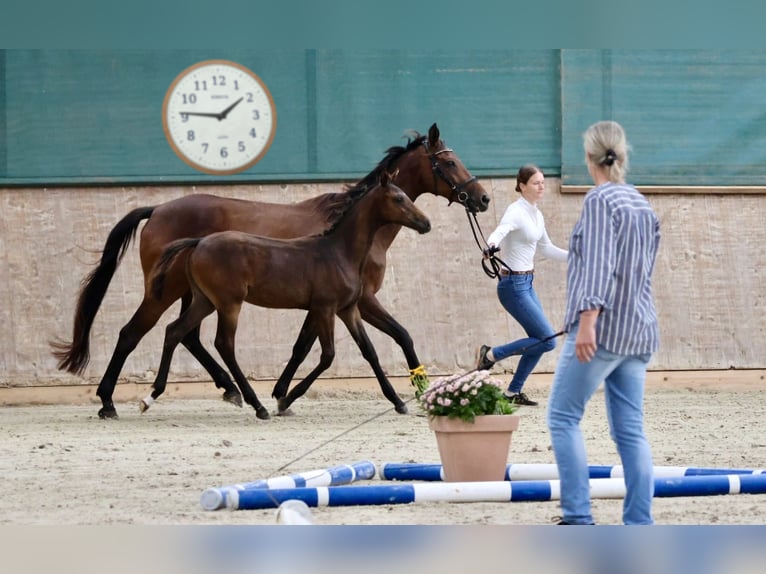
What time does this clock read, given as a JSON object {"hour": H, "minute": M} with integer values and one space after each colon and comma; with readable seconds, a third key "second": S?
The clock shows {"hour": 1, "minute": 46}
